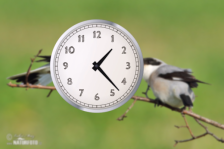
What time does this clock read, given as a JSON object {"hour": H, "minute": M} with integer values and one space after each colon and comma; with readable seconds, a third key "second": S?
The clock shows {"hour": 1, "minute": 23}
